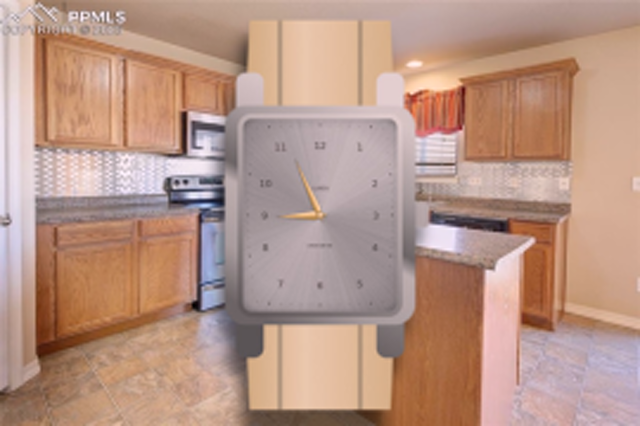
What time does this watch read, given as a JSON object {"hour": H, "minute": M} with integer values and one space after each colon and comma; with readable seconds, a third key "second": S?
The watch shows {"hour": 8, "minute": 56}
